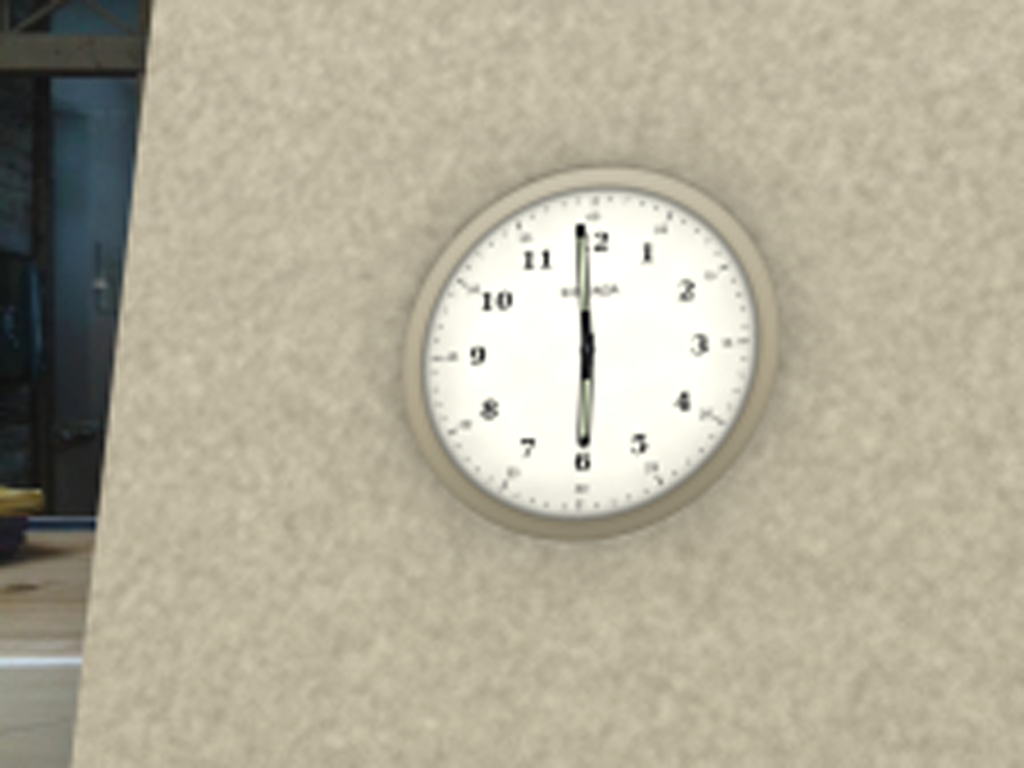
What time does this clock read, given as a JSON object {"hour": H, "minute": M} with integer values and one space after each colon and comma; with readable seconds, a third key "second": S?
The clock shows {"hour": 5, "minute": 59}
